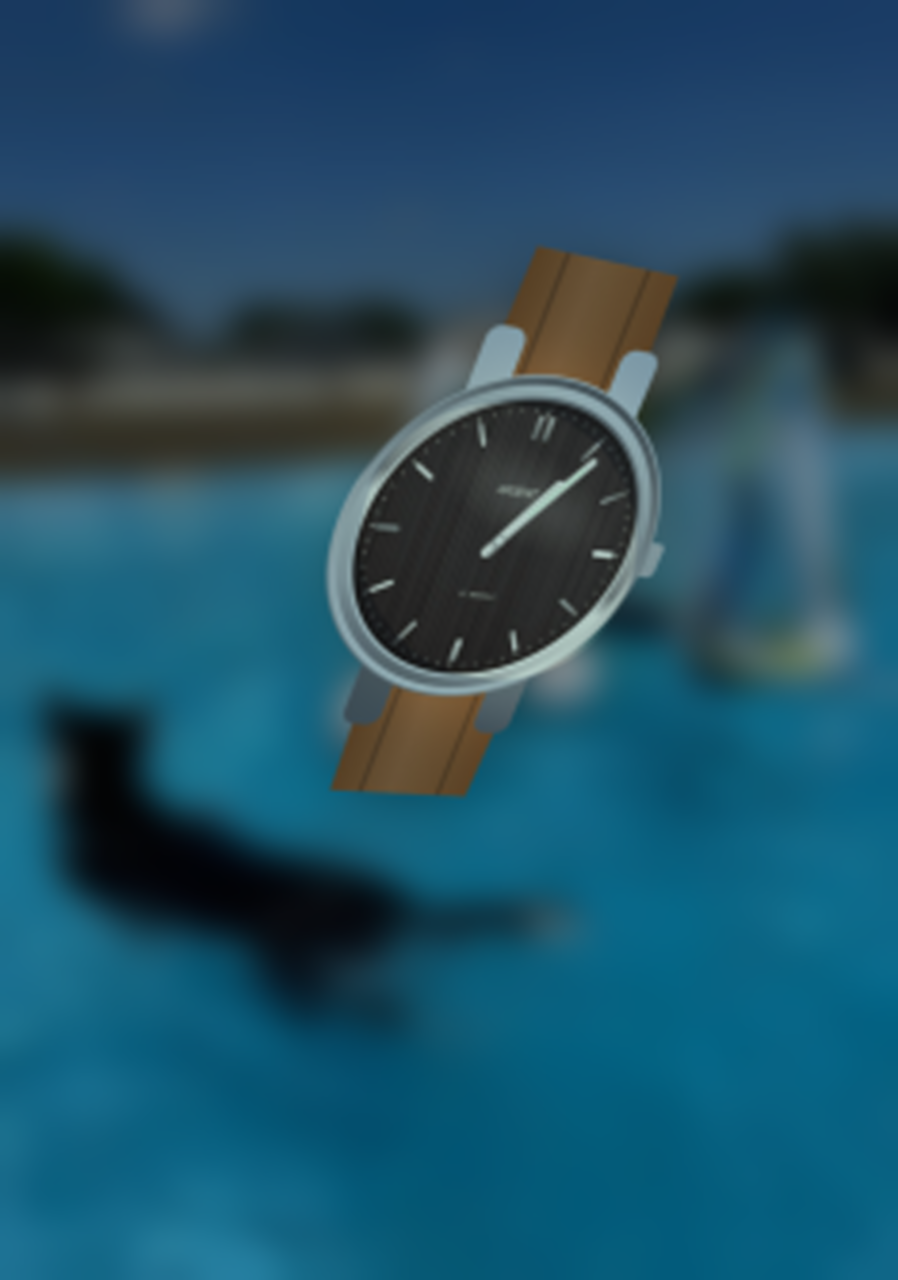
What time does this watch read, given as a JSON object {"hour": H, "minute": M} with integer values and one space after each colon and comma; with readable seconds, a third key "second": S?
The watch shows {"hour": 1, "minute": 6}
